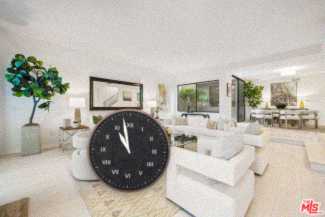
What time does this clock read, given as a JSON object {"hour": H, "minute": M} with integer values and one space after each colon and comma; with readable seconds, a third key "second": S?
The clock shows {"hour": 10, "minute": 58}
